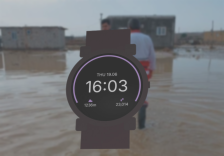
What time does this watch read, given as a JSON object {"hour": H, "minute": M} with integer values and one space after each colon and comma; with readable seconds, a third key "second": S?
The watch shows {"hour": 16, "minute": 3}
